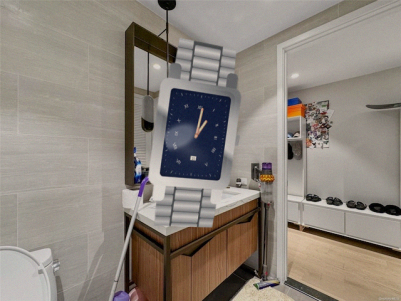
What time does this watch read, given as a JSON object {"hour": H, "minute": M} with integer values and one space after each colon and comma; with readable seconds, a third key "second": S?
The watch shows {"hour": 1, "minute": 1}
